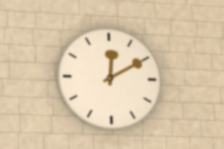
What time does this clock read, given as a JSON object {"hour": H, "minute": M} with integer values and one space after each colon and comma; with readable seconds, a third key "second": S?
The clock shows {"hour": 12, "minute": 10}
